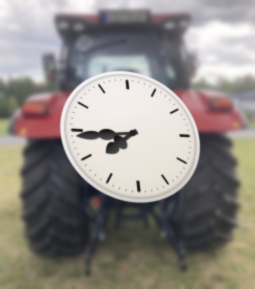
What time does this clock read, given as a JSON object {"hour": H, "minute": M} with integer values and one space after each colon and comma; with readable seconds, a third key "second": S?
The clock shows {"hour": 7, "minute": 44}
